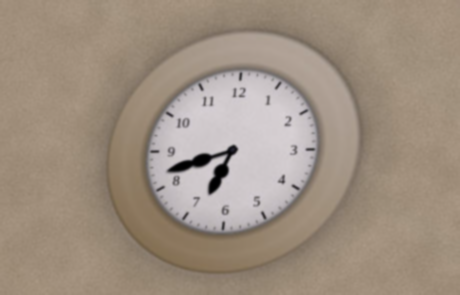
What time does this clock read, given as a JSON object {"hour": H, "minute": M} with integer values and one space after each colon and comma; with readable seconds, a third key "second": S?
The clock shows {"hour": 6, "minute": 42}
